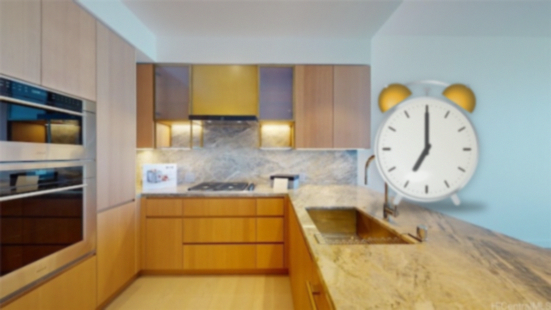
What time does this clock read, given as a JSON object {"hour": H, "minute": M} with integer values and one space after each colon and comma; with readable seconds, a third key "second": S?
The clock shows {"hour": 7, "minute": 0}
